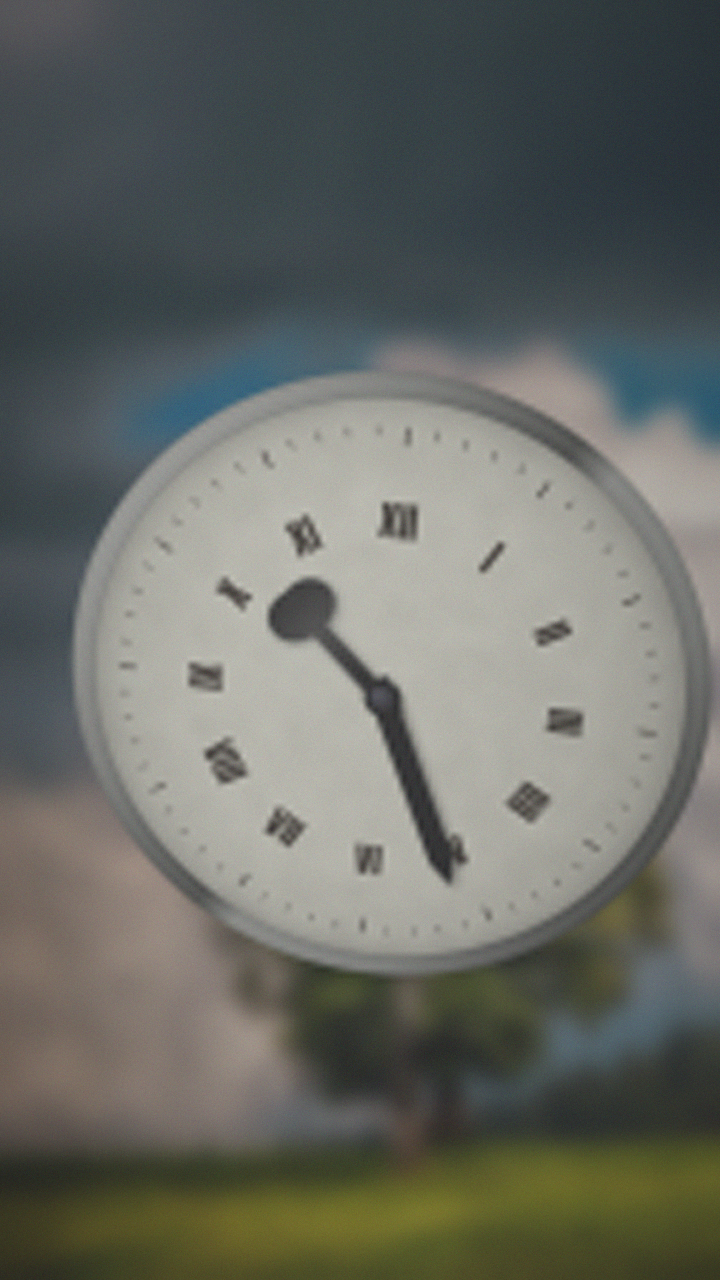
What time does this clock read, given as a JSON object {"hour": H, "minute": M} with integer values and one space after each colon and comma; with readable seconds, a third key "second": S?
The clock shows {"hour": 10, "minute": 26}
